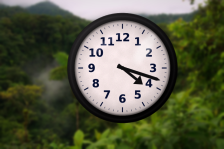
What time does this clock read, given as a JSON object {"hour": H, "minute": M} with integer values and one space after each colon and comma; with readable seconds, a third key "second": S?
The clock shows {"hour": 4, "minute": 18}
